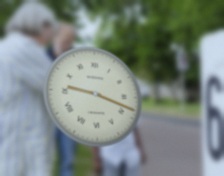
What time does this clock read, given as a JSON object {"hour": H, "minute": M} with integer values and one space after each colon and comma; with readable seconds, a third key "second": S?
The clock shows {"hour": 9, "minute": 18}
